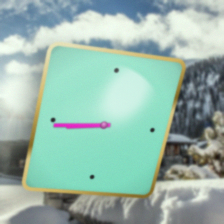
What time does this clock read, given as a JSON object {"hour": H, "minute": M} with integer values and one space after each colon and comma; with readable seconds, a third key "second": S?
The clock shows {"hour": 8, "minute": 44}
